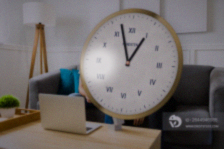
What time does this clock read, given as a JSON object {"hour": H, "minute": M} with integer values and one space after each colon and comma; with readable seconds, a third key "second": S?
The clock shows {"hour": 12, "minute": 57}
